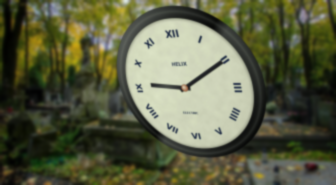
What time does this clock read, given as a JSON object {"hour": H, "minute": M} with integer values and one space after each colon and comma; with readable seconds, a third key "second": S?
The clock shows {"hour": 9, "minute": 10}
